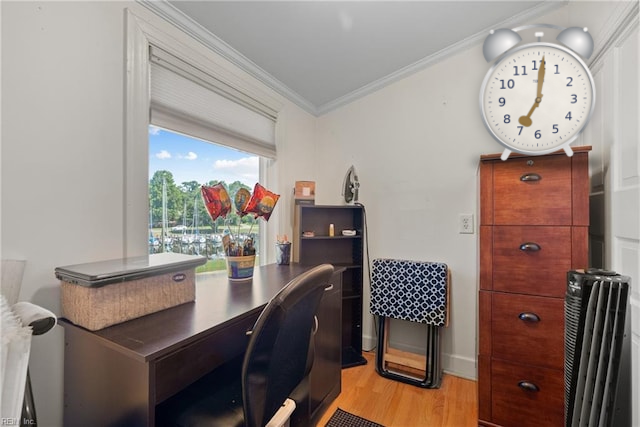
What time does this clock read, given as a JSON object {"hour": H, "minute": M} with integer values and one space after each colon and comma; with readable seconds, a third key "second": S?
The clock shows {"hour": 7, "minute": 1}
